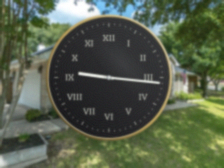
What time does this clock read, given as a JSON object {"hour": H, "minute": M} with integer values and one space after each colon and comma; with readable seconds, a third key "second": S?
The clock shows {"hour": 9, "minute": 16}
